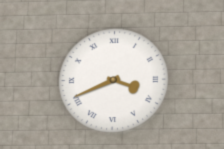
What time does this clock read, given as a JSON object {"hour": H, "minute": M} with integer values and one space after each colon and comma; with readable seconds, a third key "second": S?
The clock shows {"hour": 3, "minute": 41}
